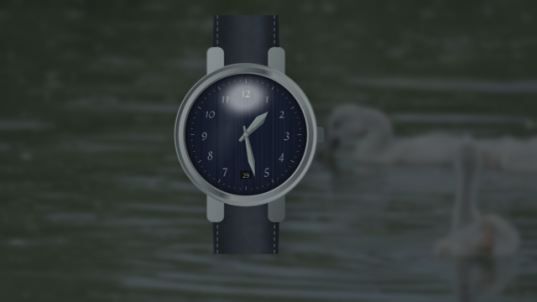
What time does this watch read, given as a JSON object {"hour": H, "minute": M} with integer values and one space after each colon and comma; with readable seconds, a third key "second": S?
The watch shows {"hour": 1, "minute": 28}
